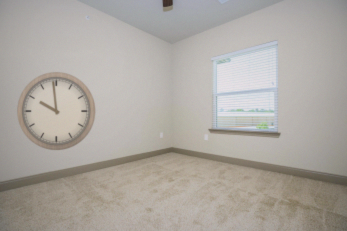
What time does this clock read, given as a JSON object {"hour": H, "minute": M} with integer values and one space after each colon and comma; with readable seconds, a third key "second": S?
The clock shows {"hour": 9, "minute": 59}
